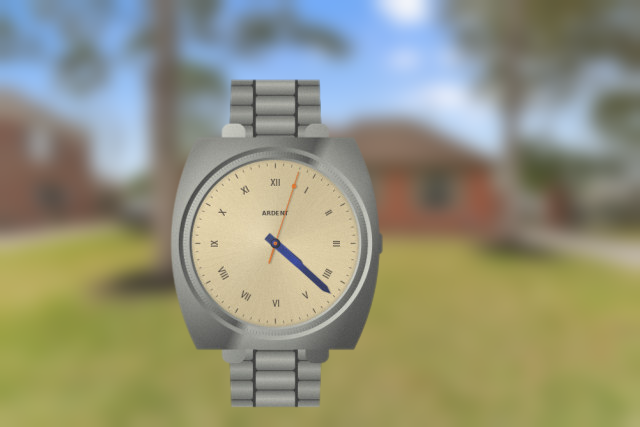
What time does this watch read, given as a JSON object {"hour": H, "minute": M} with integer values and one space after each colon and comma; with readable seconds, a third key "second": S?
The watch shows {"hour": 4, "minute": 22, "second": 3}
